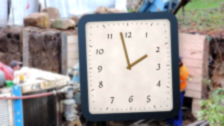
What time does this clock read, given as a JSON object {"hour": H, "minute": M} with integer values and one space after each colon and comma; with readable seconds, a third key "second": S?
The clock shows {"hour": 1, "minute": 58}
